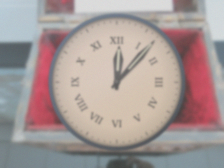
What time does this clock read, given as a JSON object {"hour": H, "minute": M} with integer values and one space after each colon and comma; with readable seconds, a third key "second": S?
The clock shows {"hour": 12, "minute": 7}
